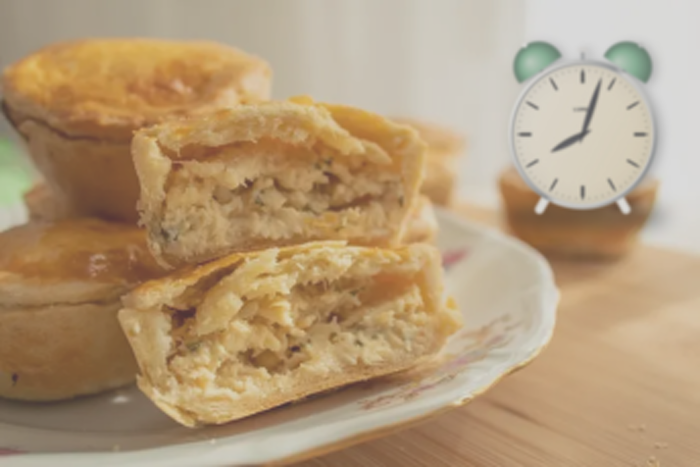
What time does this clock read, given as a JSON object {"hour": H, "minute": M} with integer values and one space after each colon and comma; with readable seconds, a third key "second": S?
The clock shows {"hour": 8, "minute": 3}
